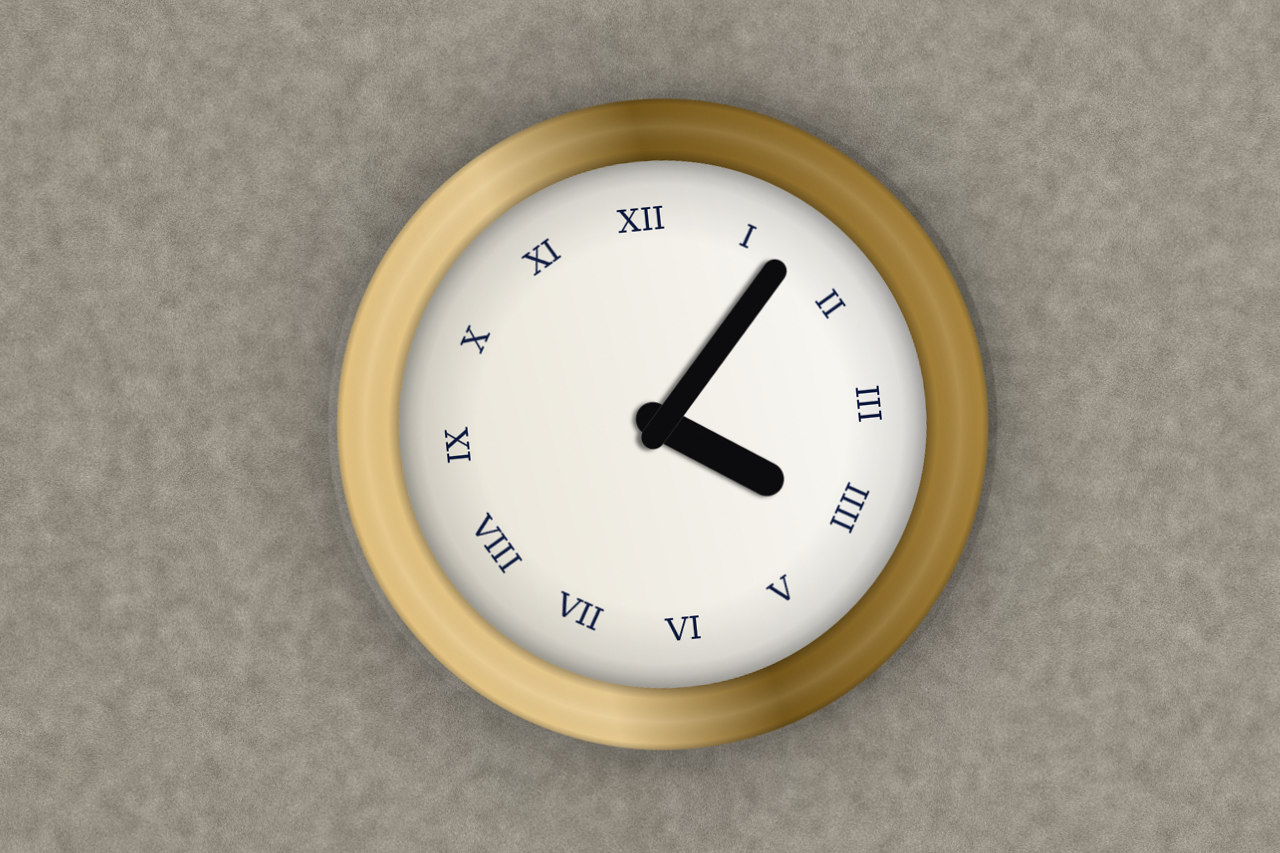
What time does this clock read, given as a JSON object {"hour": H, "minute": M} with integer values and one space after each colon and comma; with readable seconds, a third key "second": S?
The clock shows {"hour": 4, "minute": 7}
